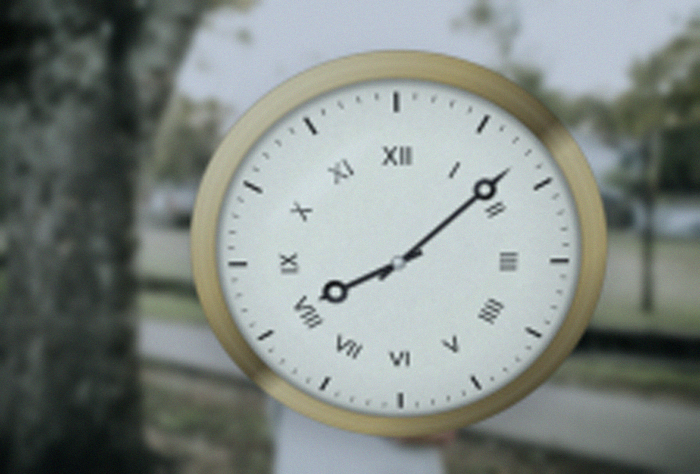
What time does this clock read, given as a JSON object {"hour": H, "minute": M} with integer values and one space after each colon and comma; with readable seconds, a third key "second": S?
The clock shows {"hour": 8, "minute": 8}
